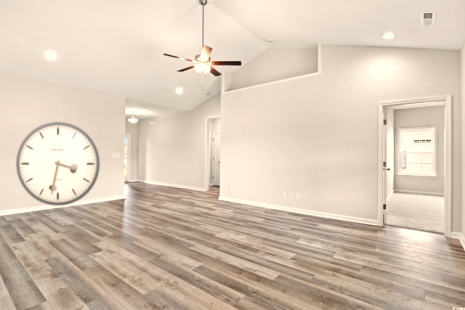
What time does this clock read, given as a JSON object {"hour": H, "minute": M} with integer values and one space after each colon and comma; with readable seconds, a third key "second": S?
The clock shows {"hour": 3, "minute": 32}
